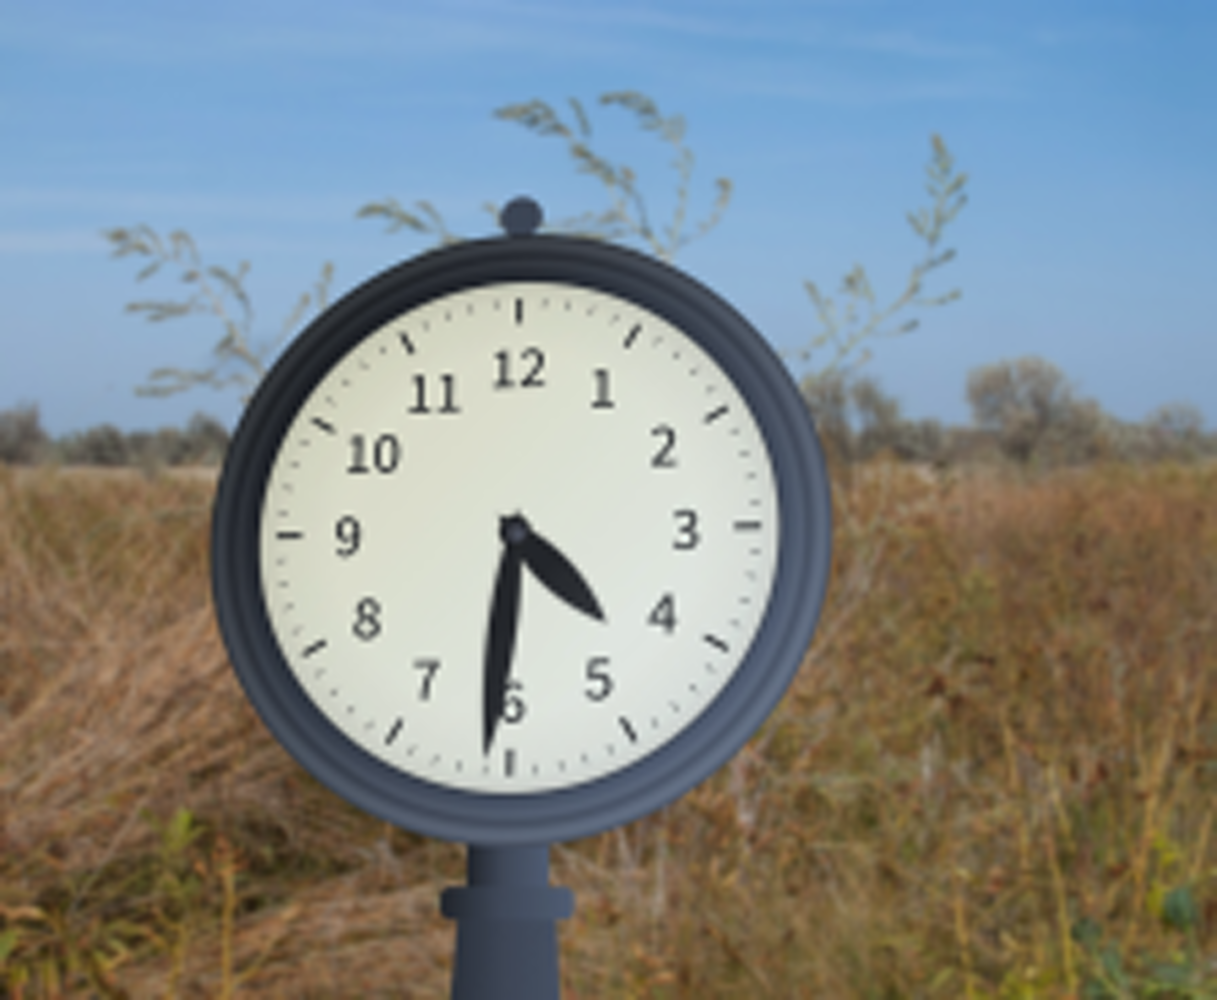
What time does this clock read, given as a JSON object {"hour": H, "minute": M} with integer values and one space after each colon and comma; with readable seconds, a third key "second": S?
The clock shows {"hour": 4, "minute": 31}
